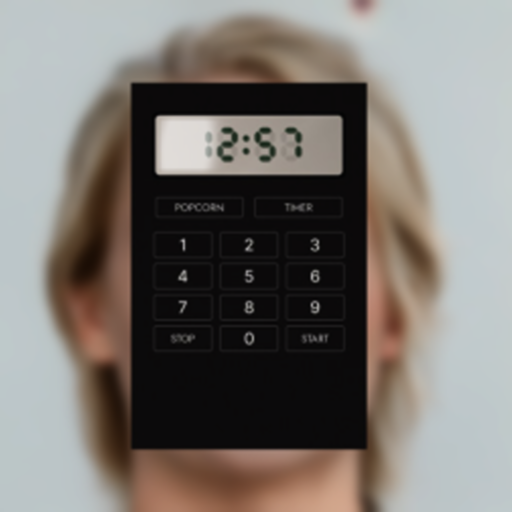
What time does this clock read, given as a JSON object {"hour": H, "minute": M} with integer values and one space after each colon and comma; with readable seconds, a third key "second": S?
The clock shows {"hour": 12, "minute": 57}
